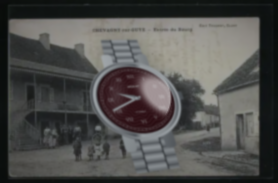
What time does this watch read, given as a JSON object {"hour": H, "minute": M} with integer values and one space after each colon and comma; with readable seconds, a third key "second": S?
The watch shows {"hour": 9, "minute": 41}
